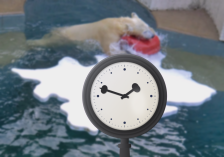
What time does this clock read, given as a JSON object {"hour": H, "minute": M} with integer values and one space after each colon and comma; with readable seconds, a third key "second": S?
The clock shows {"hour": 1, "minute": 48}
